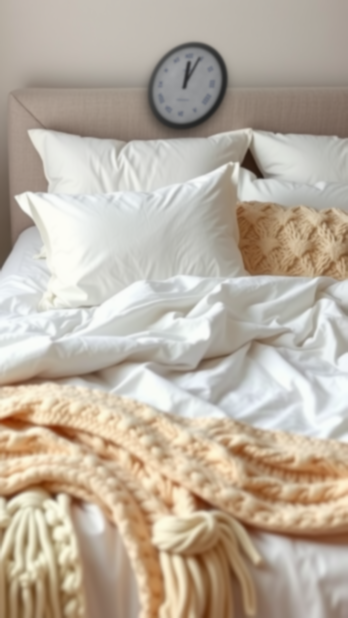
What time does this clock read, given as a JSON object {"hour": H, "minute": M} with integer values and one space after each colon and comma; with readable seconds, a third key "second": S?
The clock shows {"hour": 12, "minute": 4}
